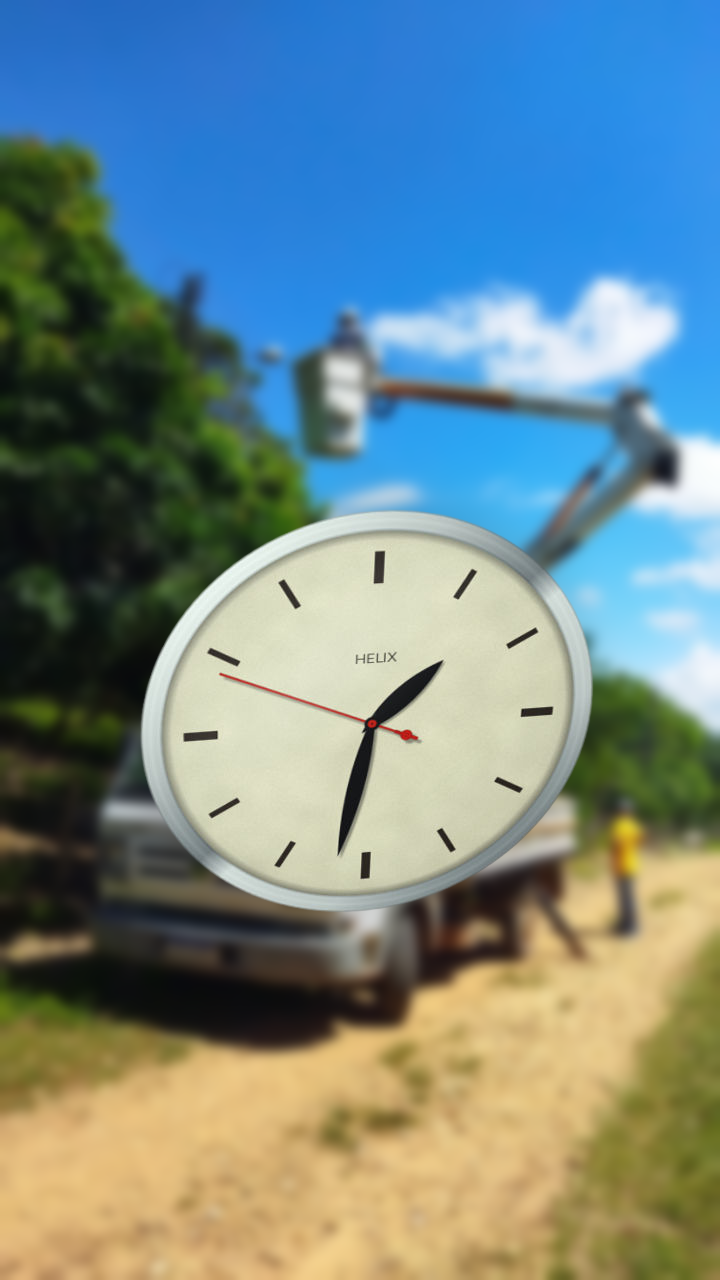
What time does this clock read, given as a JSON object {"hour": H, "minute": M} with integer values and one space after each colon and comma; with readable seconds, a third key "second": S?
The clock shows {"hour": 1, "minute": 31, "second": 49}
